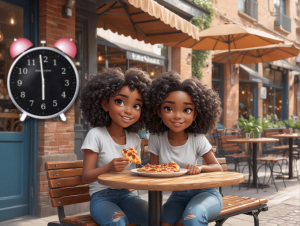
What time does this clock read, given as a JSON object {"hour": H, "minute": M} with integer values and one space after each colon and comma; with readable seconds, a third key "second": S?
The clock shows {"hour": 5, "minute": 59}
